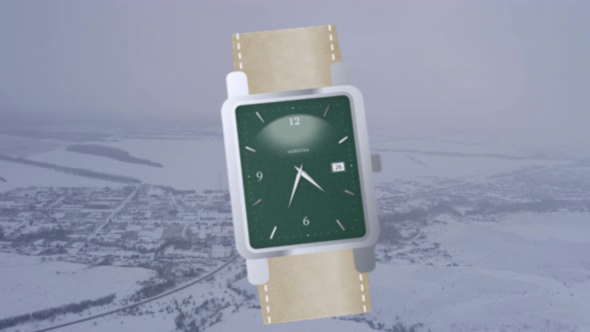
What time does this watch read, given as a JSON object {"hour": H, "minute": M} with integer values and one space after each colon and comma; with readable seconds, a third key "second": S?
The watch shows {"hour": 4, "minute": 34}
